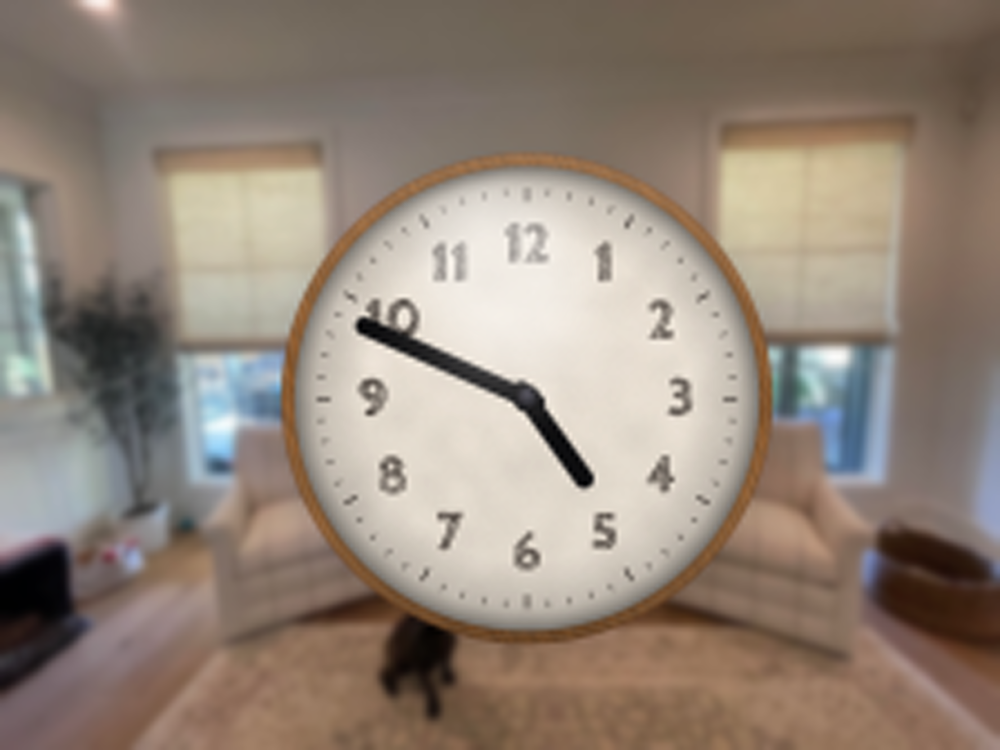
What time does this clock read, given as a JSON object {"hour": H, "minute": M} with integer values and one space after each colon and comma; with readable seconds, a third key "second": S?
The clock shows {"hour": 4, "minute": 49}
